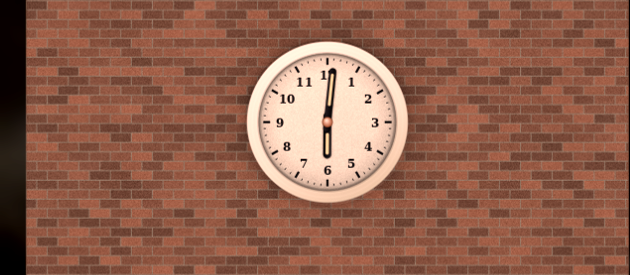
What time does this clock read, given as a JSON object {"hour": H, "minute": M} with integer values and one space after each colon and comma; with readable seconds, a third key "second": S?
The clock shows {"hour": 6, "minute": 1}
